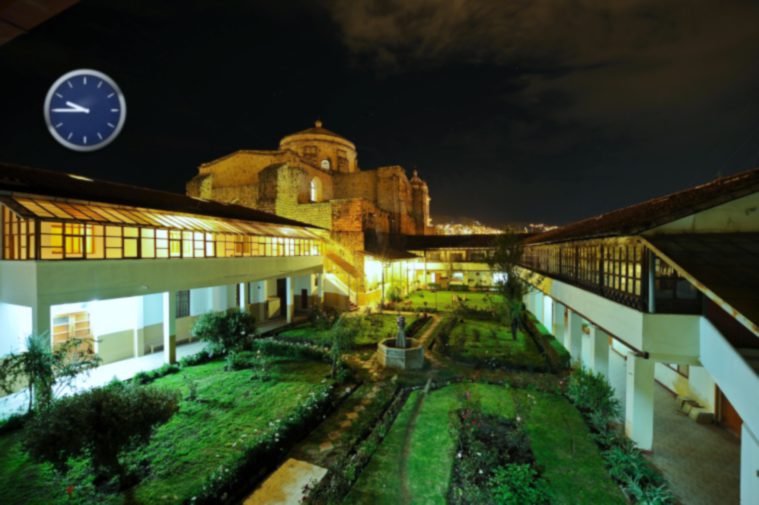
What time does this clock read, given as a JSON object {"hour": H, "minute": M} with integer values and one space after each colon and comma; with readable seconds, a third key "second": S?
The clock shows {"hour": 9, "minute": 45}
